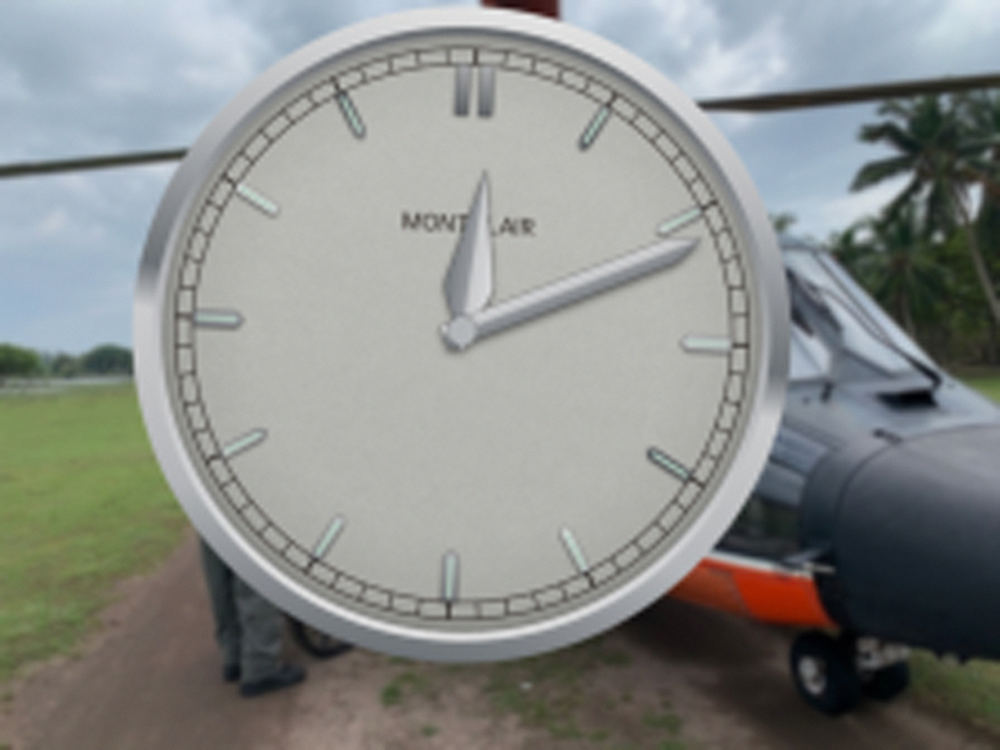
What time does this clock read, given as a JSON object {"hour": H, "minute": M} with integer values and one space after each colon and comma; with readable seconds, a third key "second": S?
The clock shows {"hour": 12, "minute": 11}
